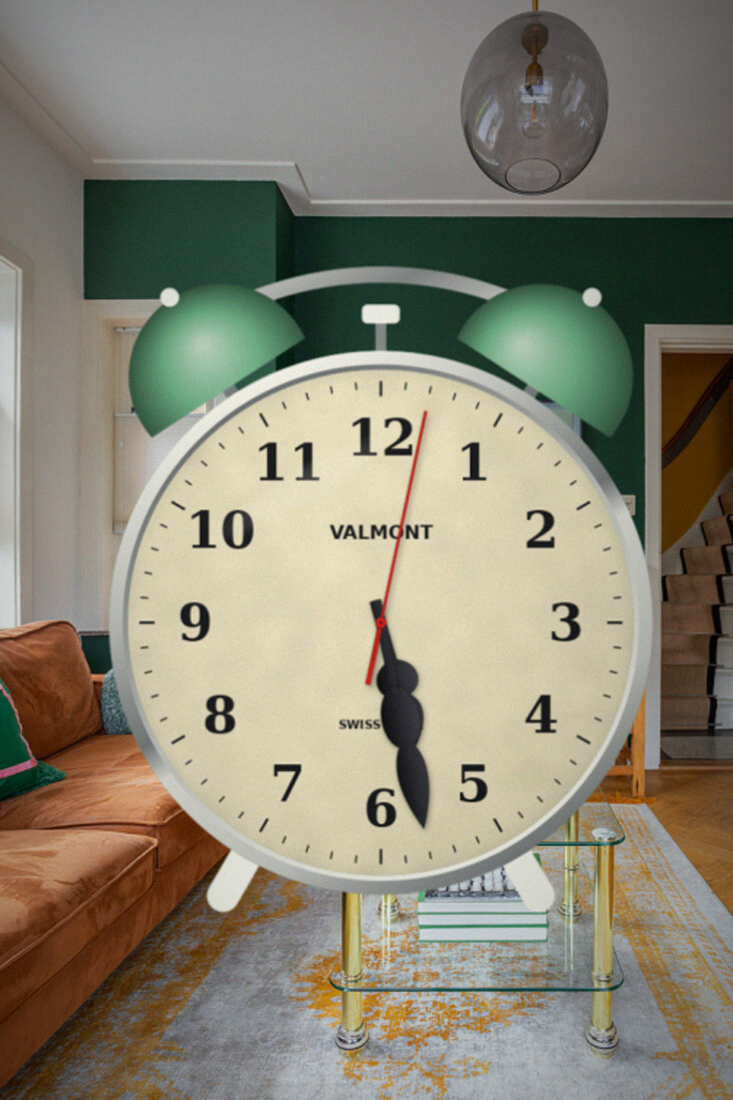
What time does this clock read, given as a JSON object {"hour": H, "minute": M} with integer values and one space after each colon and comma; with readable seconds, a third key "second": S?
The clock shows {"hour": 5, "minute": 28, "second": 2}
